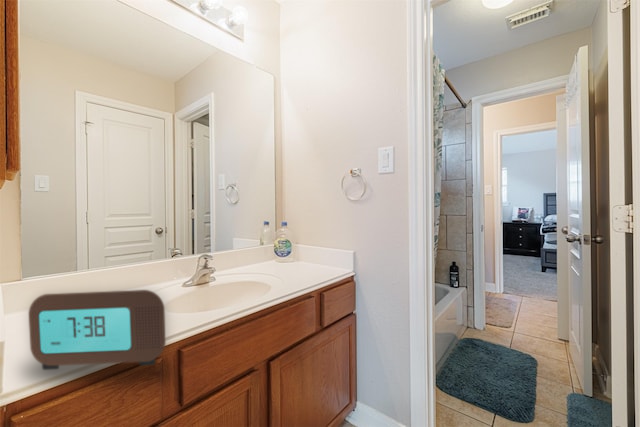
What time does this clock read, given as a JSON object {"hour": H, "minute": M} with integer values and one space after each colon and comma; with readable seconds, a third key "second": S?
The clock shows {"hour": 7, "minute": 38}
